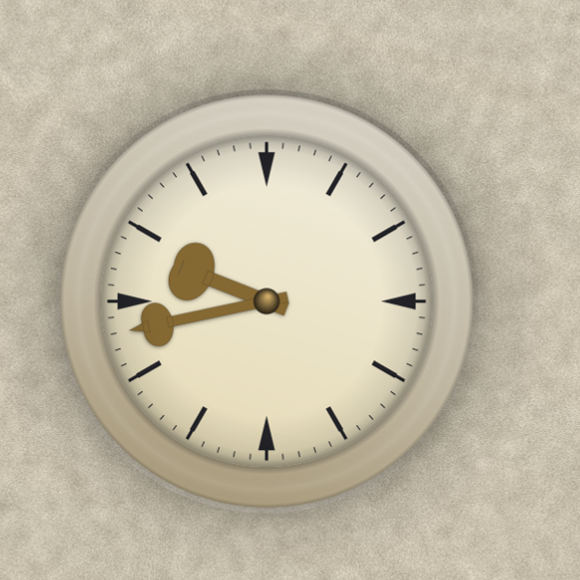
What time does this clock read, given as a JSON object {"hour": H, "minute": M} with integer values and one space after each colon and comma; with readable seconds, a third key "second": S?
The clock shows {"hour": 9, "minute": 43}
